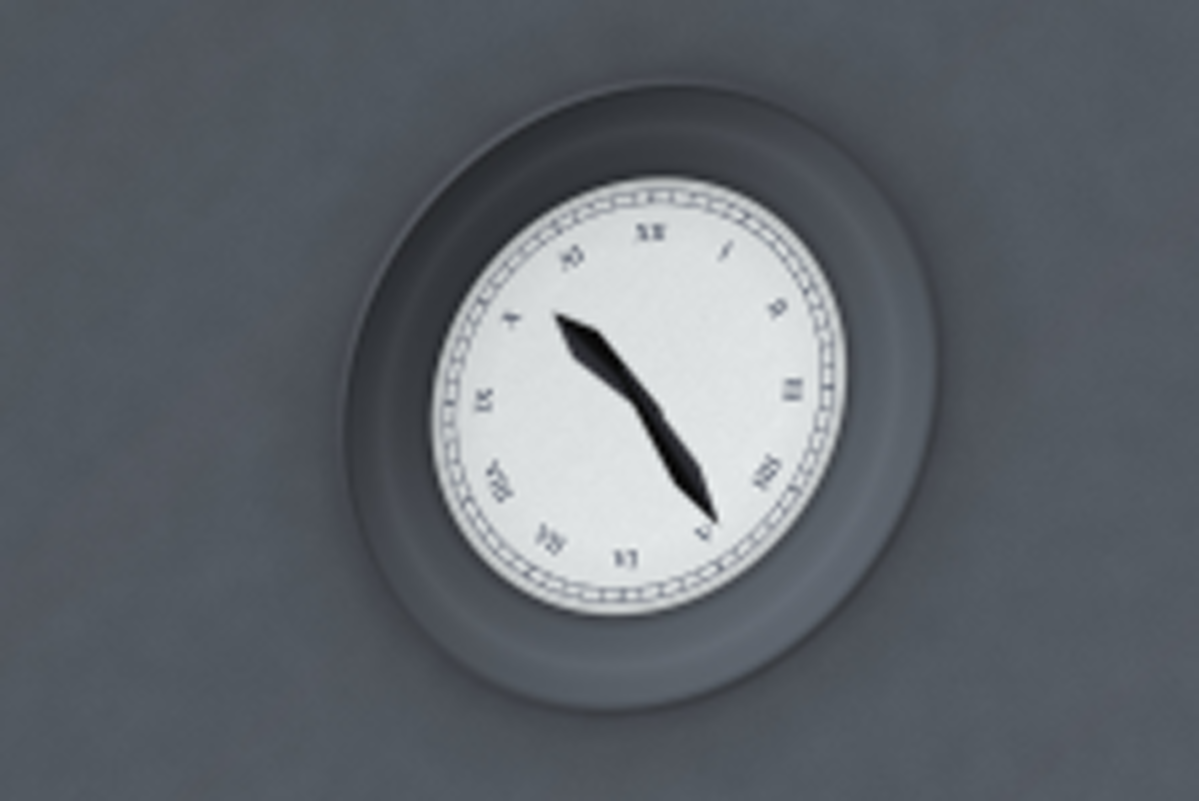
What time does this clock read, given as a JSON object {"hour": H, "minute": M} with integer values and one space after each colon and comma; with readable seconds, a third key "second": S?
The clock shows {"hour": 10, "minute": 24}
